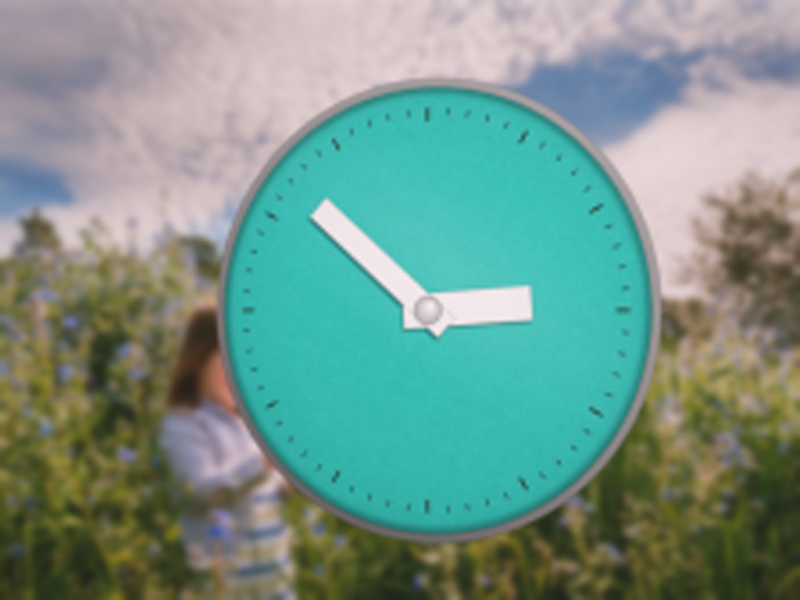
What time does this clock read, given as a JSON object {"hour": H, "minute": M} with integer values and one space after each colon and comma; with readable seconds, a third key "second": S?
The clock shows {"hour": 2, "minute": 52}
